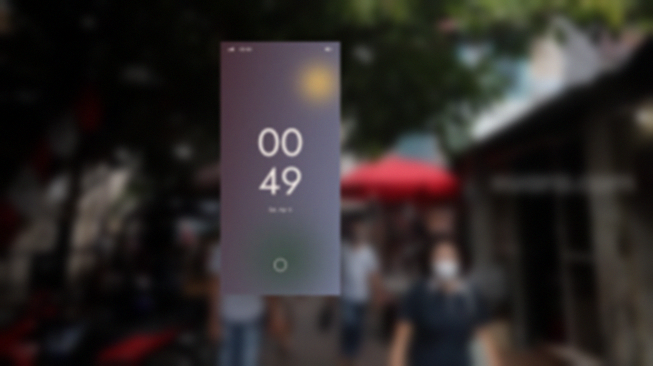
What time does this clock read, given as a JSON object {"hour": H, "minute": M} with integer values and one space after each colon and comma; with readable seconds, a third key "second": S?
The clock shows {"hour": 0, "minute": 49}
